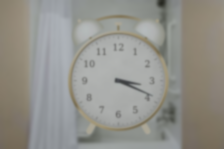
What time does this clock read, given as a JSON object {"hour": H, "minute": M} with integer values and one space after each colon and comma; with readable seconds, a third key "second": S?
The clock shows {"hour": 3, "minute": 19}
